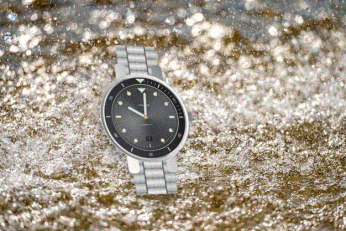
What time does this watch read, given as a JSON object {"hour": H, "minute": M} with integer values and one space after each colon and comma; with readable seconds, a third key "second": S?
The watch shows {"hour": 10, "minute": 1}
